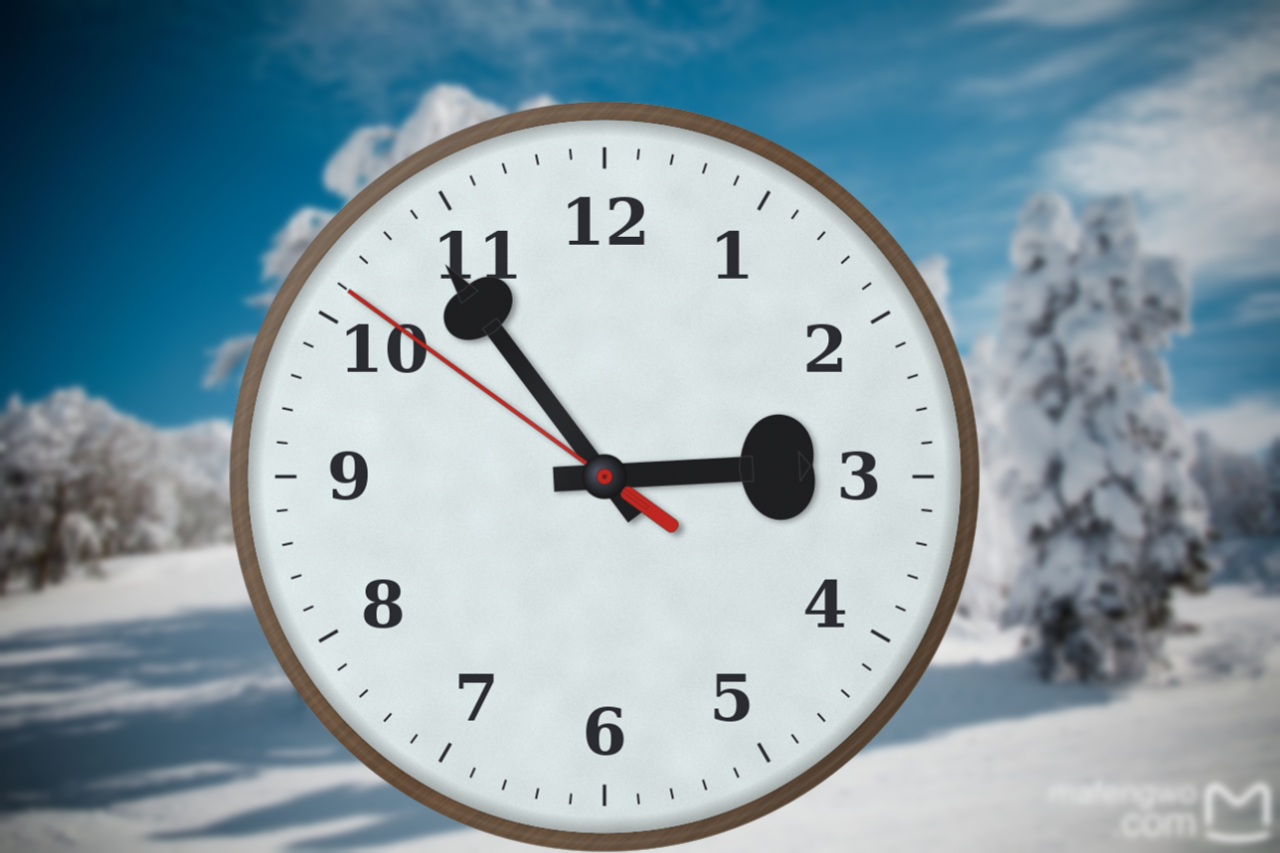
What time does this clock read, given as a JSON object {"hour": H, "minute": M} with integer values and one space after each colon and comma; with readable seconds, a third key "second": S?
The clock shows {"hour": 2, "minute": 53, "second": 51}
